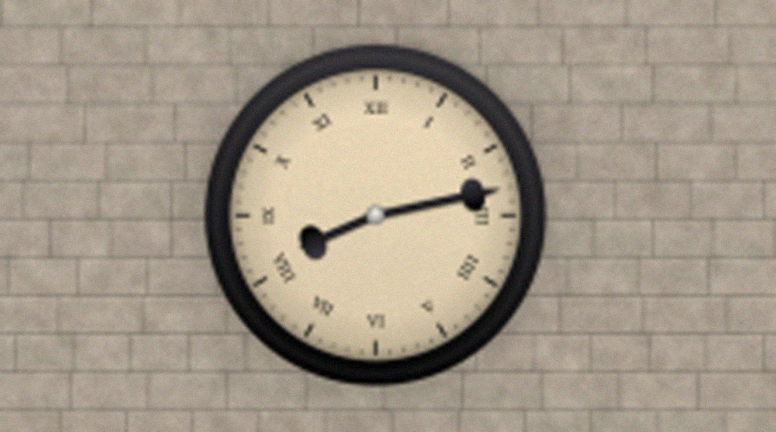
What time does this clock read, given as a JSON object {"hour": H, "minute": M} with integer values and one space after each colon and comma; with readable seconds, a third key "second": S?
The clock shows {"hour": 8, "minute": 13}
